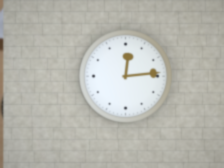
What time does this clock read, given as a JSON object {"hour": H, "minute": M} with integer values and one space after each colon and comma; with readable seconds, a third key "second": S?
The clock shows {"hour": 12, "minute": 14}
